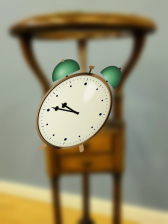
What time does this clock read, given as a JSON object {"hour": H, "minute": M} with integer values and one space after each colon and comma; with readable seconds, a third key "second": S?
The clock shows {"hour": 9, "minute": 46}
